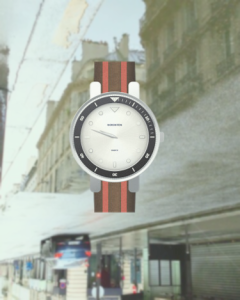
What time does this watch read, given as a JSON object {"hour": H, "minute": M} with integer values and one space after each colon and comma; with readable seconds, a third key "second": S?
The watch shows {"hour": 9, "minute": 48}
